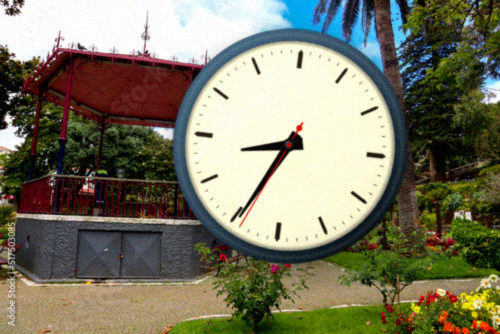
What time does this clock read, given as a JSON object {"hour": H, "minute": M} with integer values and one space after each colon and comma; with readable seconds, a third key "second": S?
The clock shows {"hour": 8, "minute": 34, "second": 34}
